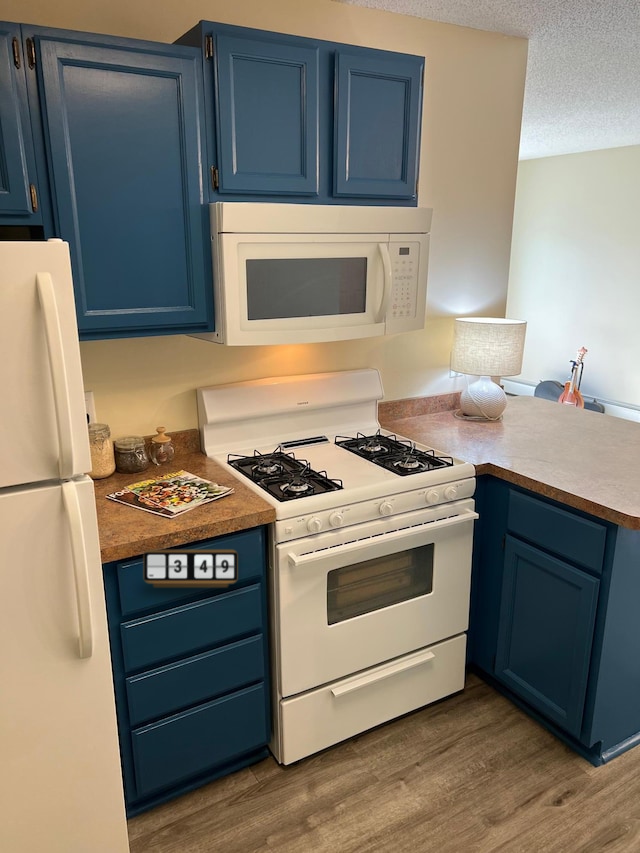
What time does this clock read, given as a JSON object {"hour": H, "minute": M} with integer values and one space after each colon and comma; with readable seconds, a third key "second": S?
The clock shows {"hour": 3, "minute": 49}
